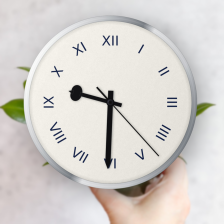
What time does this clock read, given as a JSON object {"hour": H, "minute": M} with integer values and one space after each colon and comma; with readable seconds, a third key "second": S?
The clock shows {"hour": 9, "minute": 30, "second": 23}
